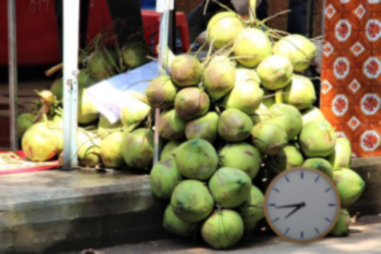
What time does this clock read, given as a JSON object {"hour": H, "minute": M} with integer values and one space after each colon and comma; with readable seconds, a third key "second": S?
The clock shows {"hour": 7, "minute": 44}
